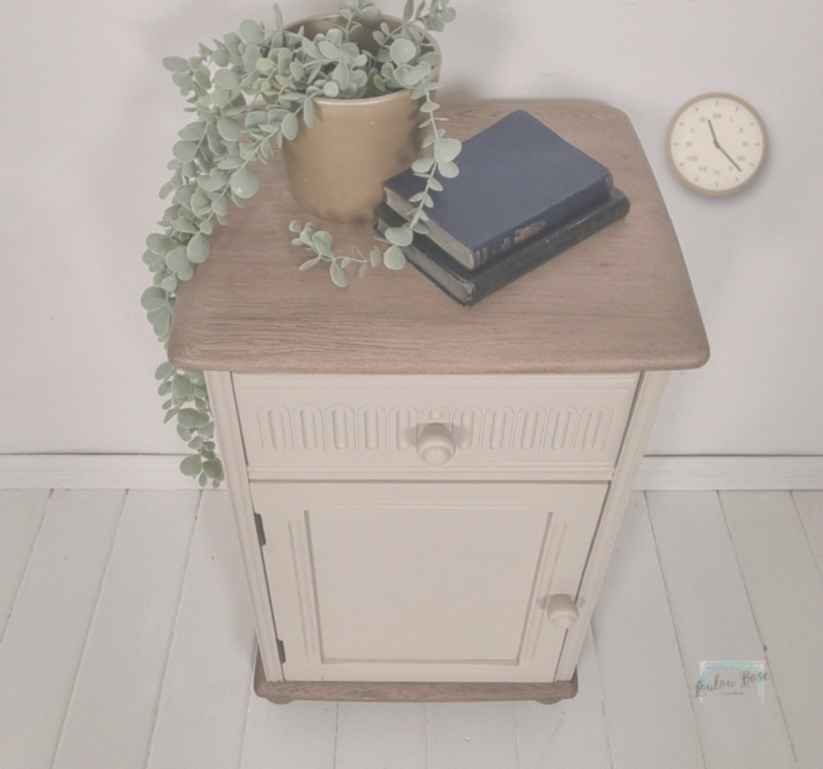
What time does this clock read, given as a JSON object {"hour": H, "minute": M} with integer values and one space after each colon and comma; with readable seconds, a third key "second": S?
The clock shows {"hour": 11, "minute": 23}
